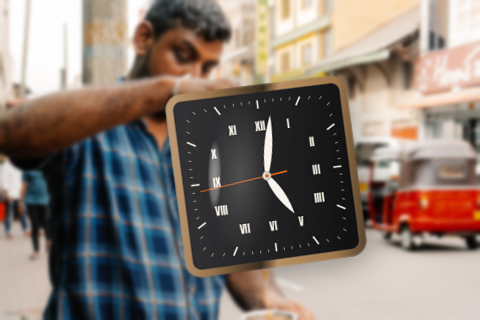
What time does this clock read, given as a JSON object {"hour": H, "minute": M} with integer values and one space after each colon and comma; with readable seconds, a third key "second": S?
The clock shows {"hour": 5, "minute": 1, "second": 44}
